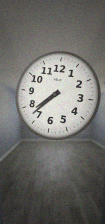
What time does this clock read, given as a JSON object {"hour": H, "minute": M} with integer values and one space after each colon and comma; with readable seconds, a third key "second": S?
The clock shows {"hour": 7, "minute": 37}
